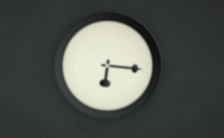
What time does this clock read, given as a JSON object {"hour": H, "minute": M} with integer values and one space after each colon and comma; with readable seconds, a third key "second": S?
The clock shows {"hour": 6, "minute": 16}
